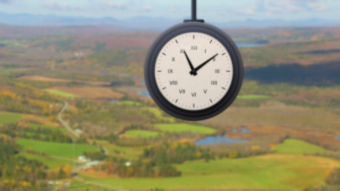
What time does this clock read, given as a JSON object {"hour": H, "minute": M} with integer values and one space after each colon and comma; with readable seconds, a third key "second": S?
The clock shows {"hour": 11, "minute": 9}
